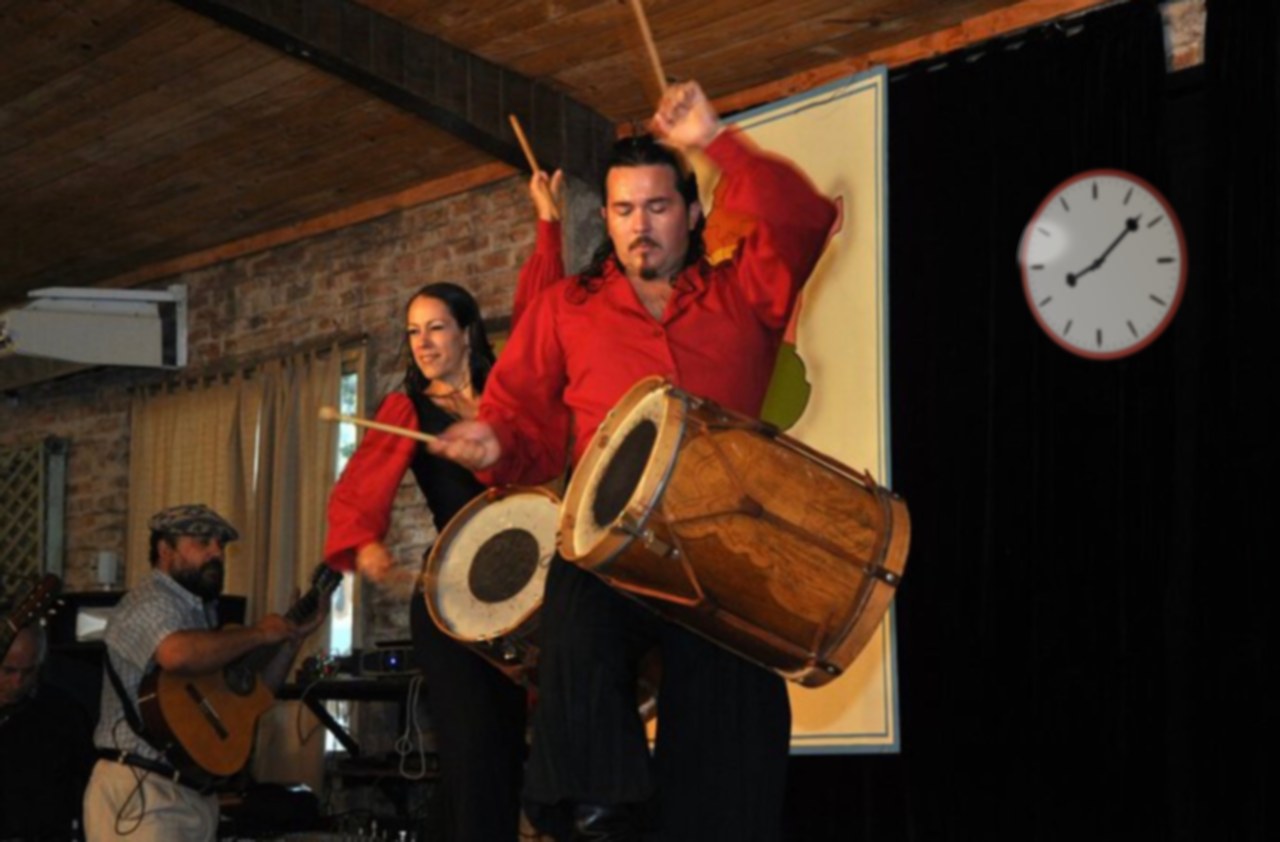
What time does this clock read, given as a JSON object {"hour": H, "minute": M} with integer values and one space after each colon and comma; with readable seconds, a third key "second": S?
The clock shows {"hour": 8, "minute": 8}
